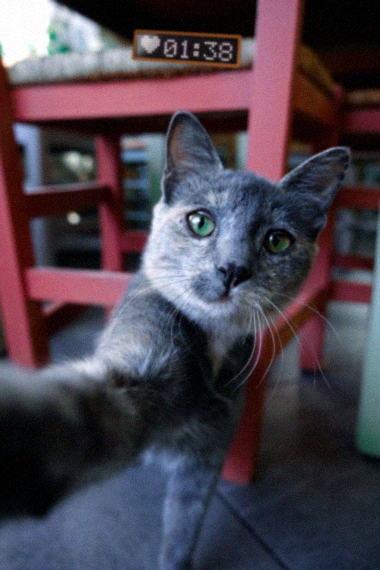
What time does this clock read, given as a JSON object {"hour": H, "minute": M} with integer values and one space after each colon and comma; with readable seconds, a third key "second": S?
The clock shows {"hour": 1, "minute": 38}
